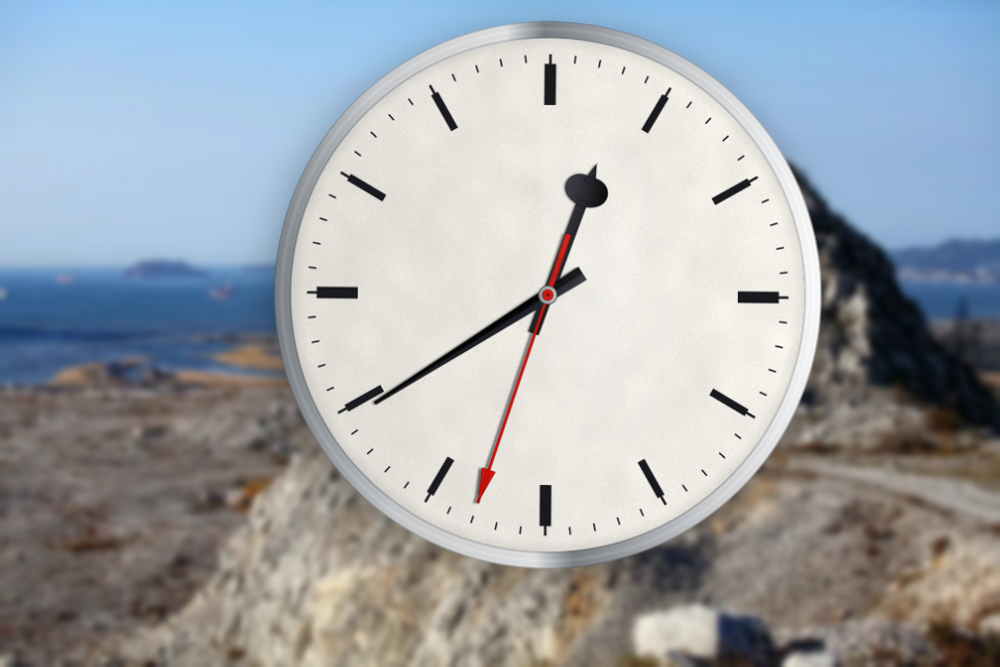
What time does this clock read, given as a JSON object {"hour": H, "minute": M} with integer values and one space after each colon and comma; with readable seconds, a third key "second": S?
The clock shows {"hour": 12, "minute": 39, "second": 33}
